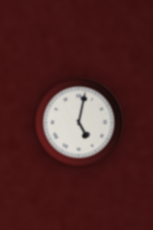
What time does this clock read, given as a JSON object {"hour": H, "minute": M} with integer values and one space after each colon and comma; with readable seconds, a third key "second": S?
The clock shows {"hour": 5, "minute": 2}
